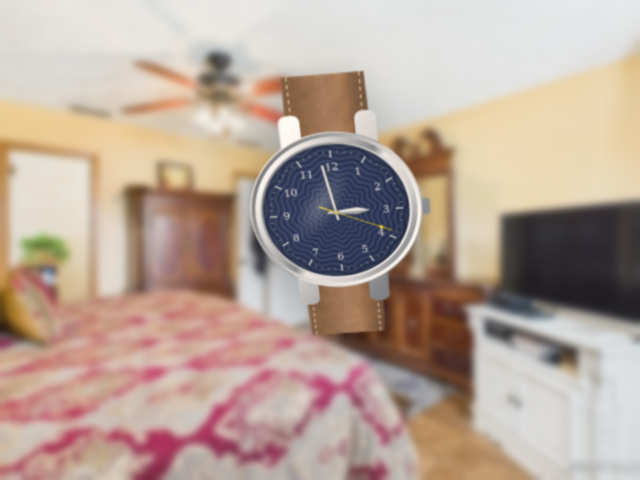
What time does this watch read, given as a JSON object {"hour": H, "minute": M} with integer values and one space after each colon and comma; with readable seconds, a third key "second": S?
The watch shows {"hour": 2, "minute": 58, "second": 19}
